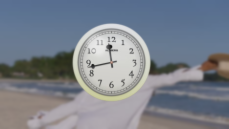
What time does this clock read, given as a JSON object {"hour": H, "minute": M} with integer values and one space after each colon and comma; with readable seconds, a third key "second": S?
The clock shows {"hour": 11, "minute": 43}
